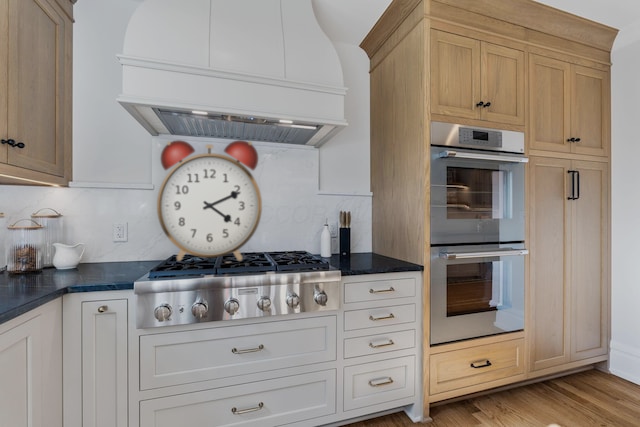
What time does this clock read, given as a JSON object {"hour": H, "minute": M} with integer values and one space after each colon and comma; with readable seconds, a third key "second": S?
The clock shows {"hour": 4, "minute": 11}
